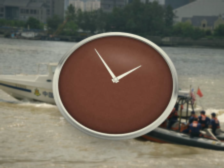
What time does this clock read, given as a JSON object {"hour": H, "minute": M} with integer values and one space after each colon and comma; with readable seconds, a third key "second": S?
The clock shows {"hour": 1, "minute": 55}
